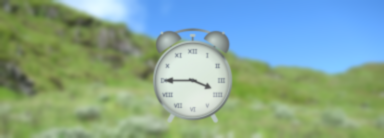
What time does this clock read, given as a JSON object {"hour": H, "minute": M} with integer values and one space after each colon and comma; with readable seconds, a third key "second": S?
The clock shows {"hour": 3, "minute": 45}
